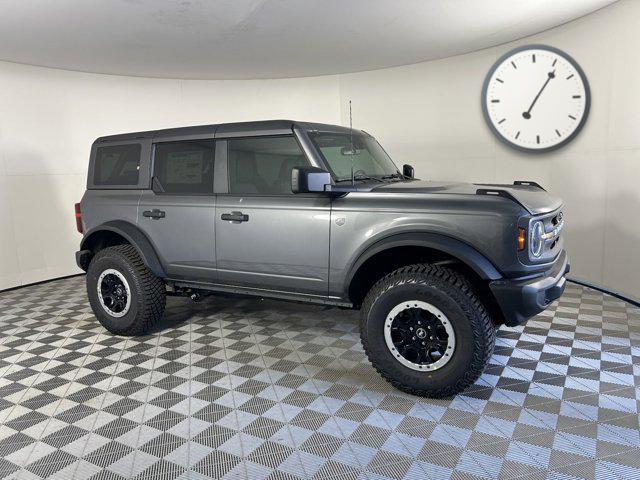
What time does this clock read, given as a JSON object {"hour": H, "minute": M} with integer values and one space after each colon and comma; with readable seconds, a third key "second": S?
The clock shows {"hour": 7, "minute": 6}
